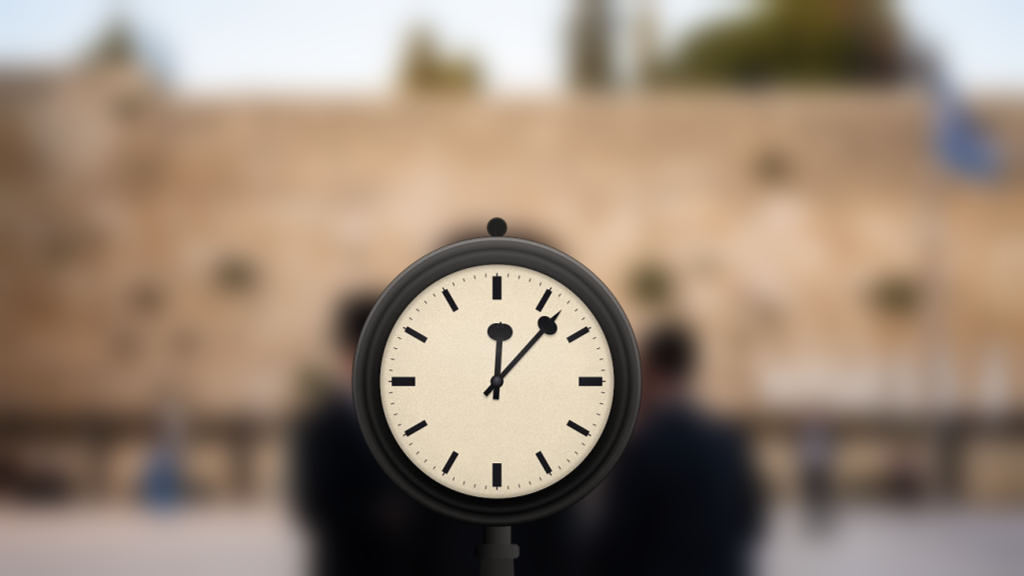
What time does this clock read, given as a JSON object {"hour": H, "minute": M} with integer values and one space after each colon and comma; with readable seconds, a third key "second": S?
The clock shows {"hour": 12, "minute": 7}
